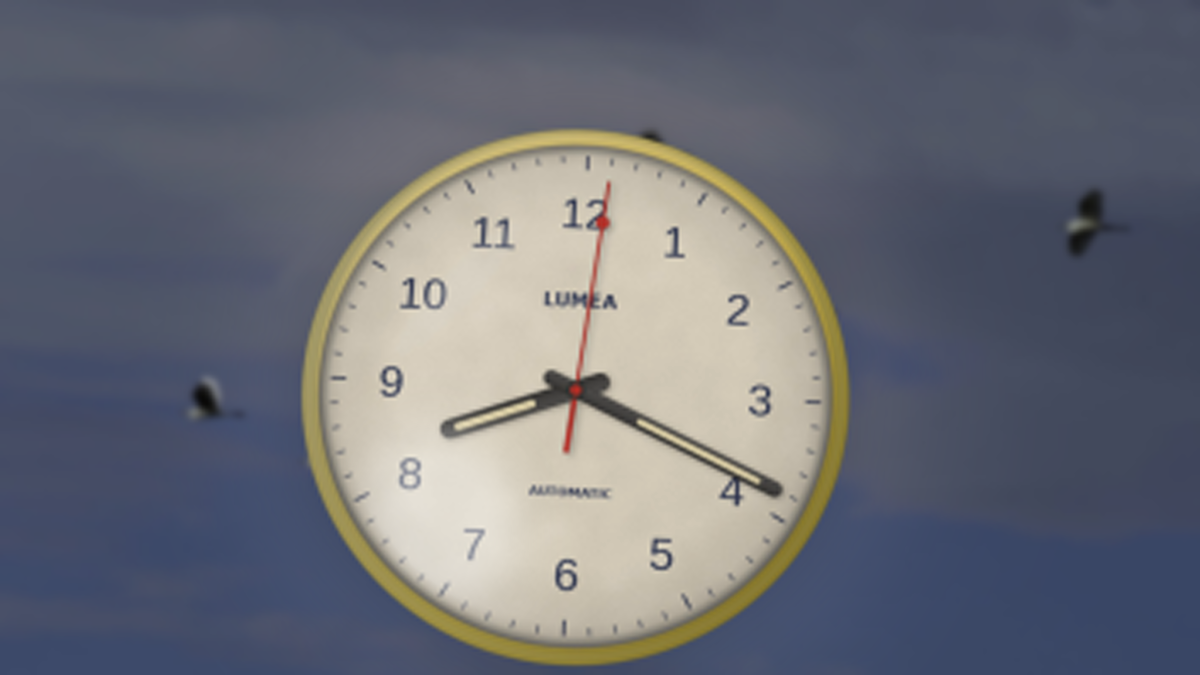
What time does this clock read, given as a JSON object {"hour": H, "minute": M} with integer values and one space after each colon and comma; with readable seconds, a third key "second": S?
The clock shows {"hour": 8, "minute": 19, "second": 1}
